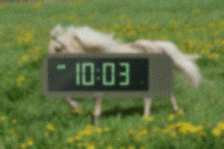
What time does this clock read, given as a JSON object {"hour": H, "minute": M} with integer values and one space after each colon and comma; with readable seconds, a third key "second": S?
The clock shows {"hour": 10, "minute": 3}
